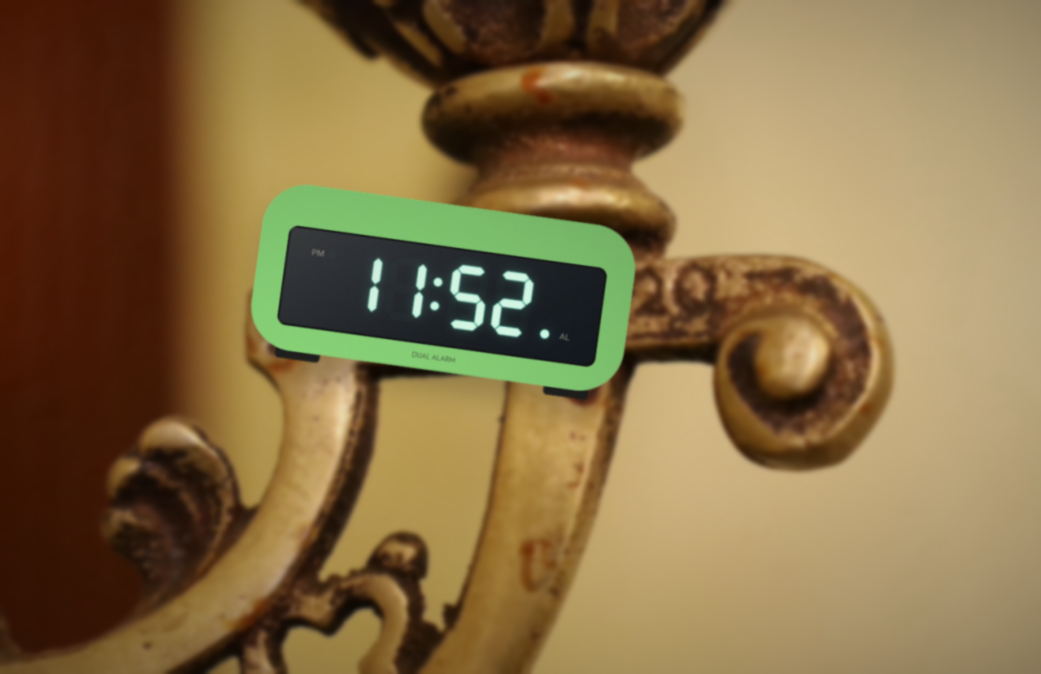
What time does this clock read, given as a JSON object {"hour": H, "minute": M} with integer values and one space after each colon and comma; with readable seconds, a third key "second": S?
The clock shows {"hour": 11, "minute": 52}
